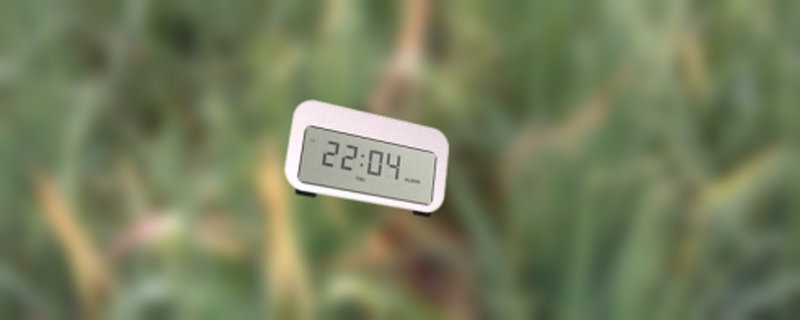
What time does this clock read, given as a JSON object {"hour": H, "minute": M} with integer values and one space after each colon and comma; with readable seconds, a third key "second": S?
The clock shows {"hour": 22, "minute": 4}
